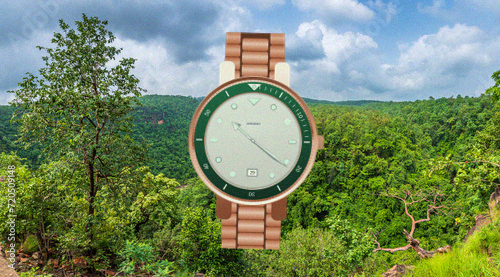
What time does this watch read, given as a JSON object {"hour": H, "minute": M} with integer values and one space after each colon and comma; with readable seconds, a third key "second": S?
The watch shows {"hour": 10, "minute": 21}
